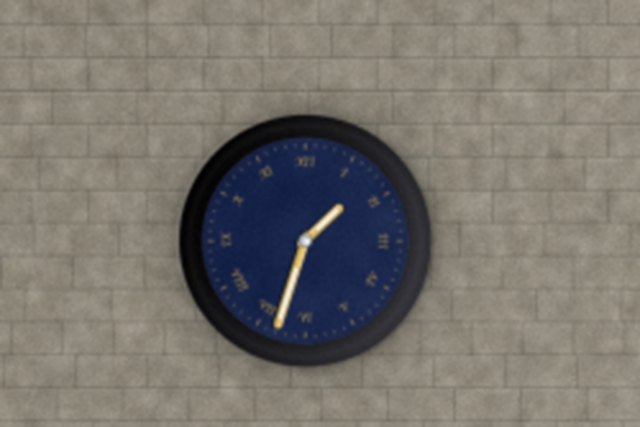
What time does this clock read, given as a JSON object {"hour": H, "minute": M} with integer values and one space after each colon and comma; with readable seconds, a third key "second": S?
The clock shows {"hour": 1, "minute": 33}
